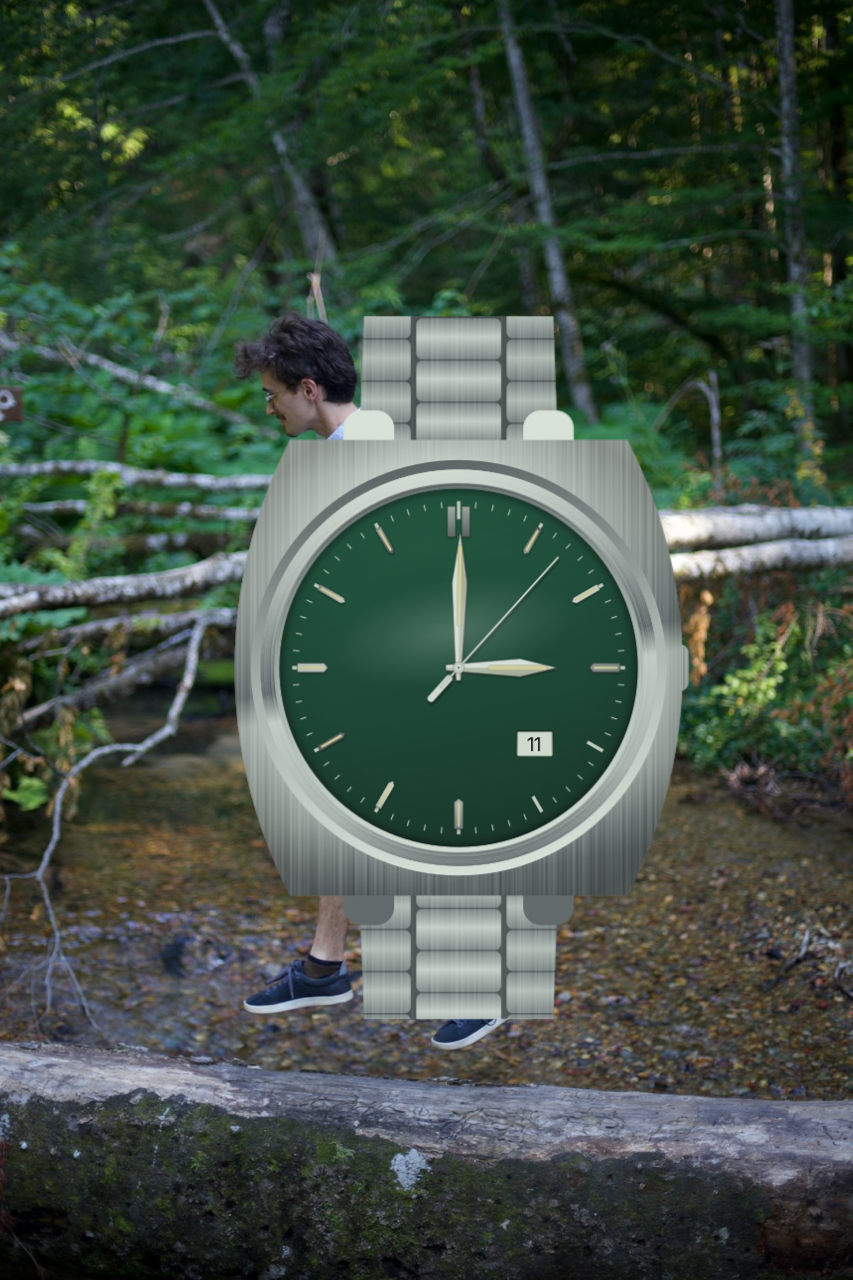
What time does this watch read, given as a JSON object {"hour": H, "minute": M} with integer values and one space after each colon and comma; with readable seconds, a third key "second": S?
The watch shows {"hour": 3, "minute": 0, "second": 7}
